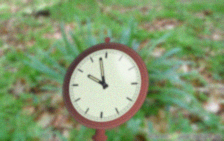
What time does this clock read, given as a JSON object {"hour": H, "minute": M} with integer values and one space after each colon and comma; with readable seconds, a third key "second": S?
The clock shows {"hour": 9, "minute": 58}
